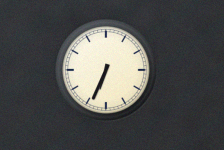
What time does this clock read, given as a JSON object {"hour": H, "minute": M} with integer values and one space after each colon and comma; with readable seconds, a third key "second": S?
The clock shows {"hour": 6, "minute": 34}
